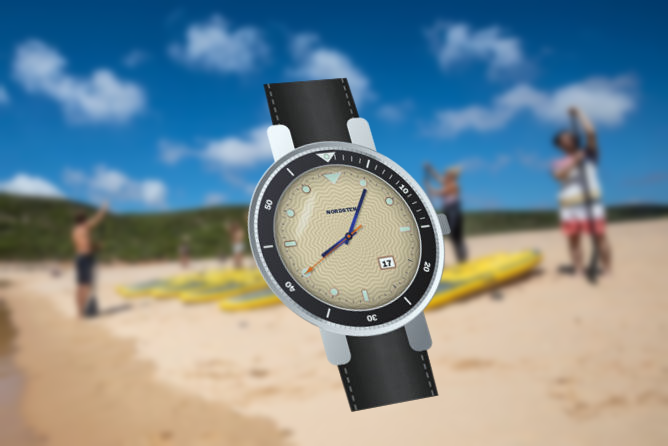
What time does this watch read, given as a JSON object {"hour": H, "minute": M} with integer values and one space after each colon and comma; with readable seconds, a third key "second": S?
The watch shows {"hour": 8, "minute": 5, "second": 40}
